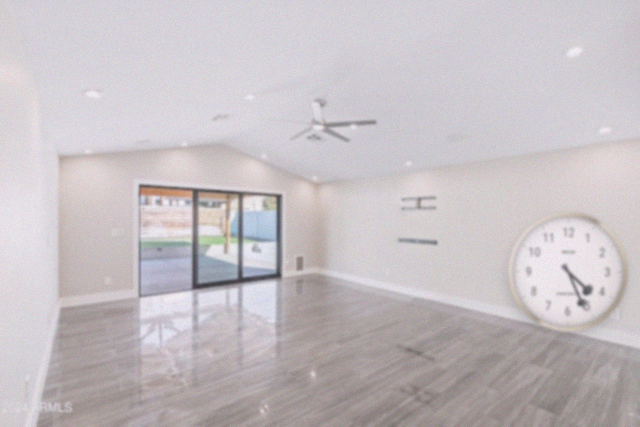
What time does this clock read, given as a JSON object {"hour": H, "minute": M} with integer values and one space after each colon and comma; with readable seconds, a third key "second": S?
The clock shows {"hour": 4, "minute": 26}
